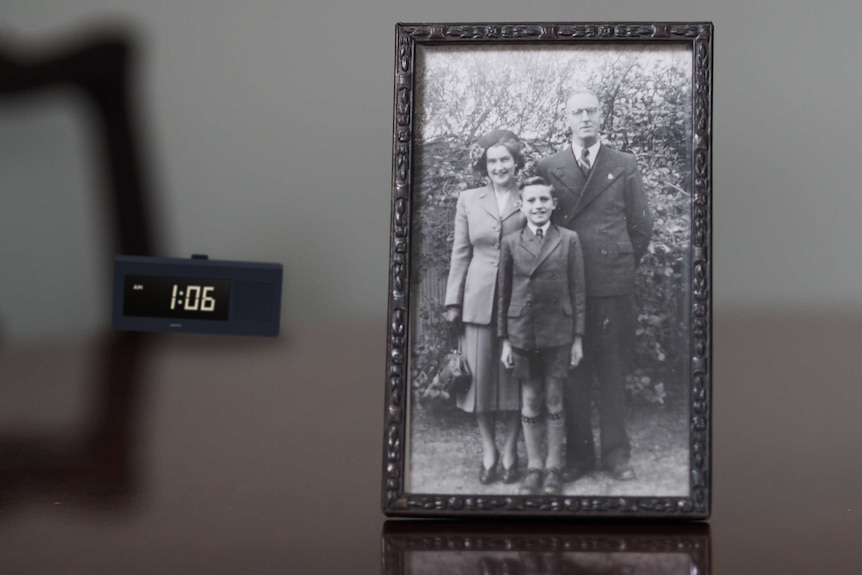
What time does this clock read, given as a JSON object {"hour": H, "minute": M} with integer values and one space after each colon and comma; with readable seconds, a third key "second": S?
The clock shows {"hour": 1, "minute": 6}
